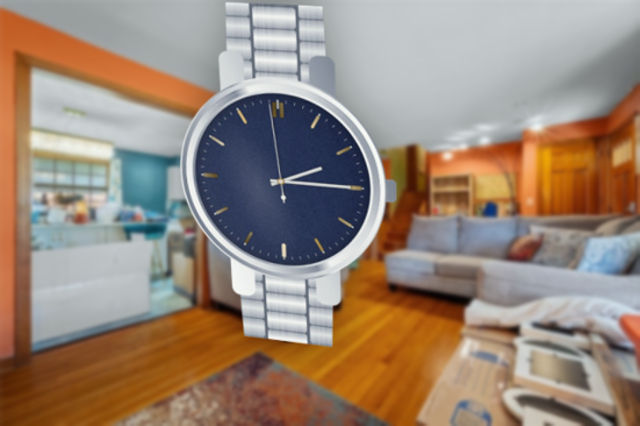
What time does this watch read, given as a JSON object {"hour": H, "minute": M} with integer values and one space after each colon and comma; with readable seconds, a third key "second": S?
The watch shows {"hour": 2, "minute": 14, "second": 59}
